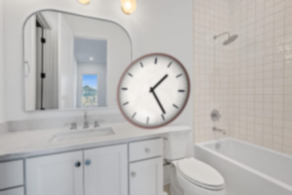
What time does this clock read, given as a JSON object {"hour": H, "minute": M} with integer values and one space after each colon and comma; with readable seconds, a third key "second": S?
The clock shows {"hour": 1, "minute": 24}
